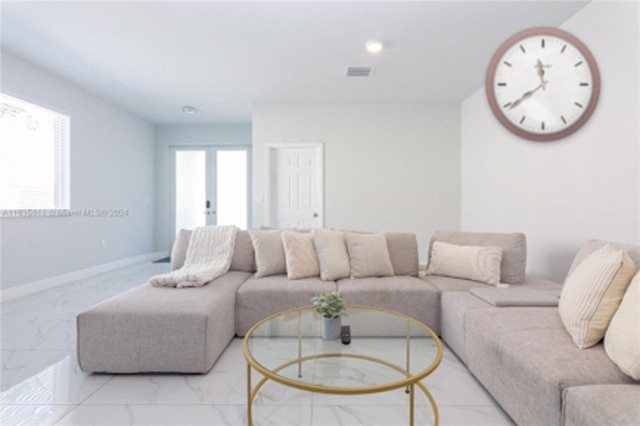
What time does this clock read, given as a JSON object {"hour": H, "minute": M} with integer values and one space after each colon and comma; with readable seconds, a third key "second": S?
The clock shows {"hour": 11, "minute": 39}
